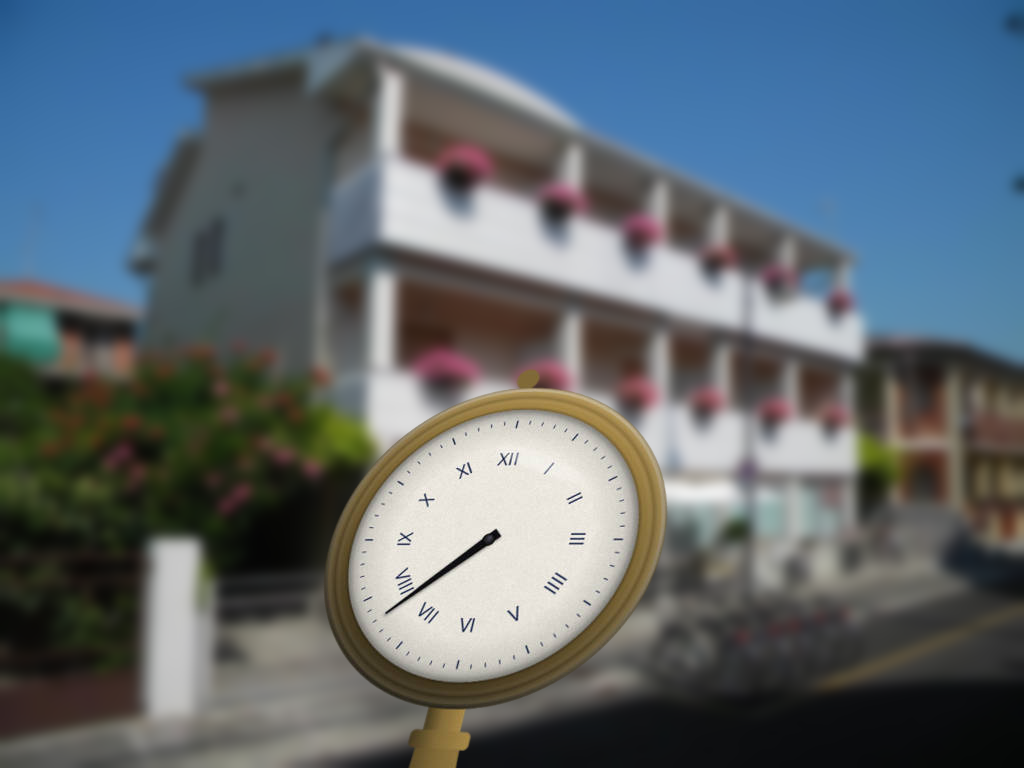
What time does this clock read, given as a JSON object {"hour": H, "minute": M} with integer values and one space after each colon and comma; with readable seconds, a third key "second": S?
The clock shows {"hour": 7, "minute": 38}
